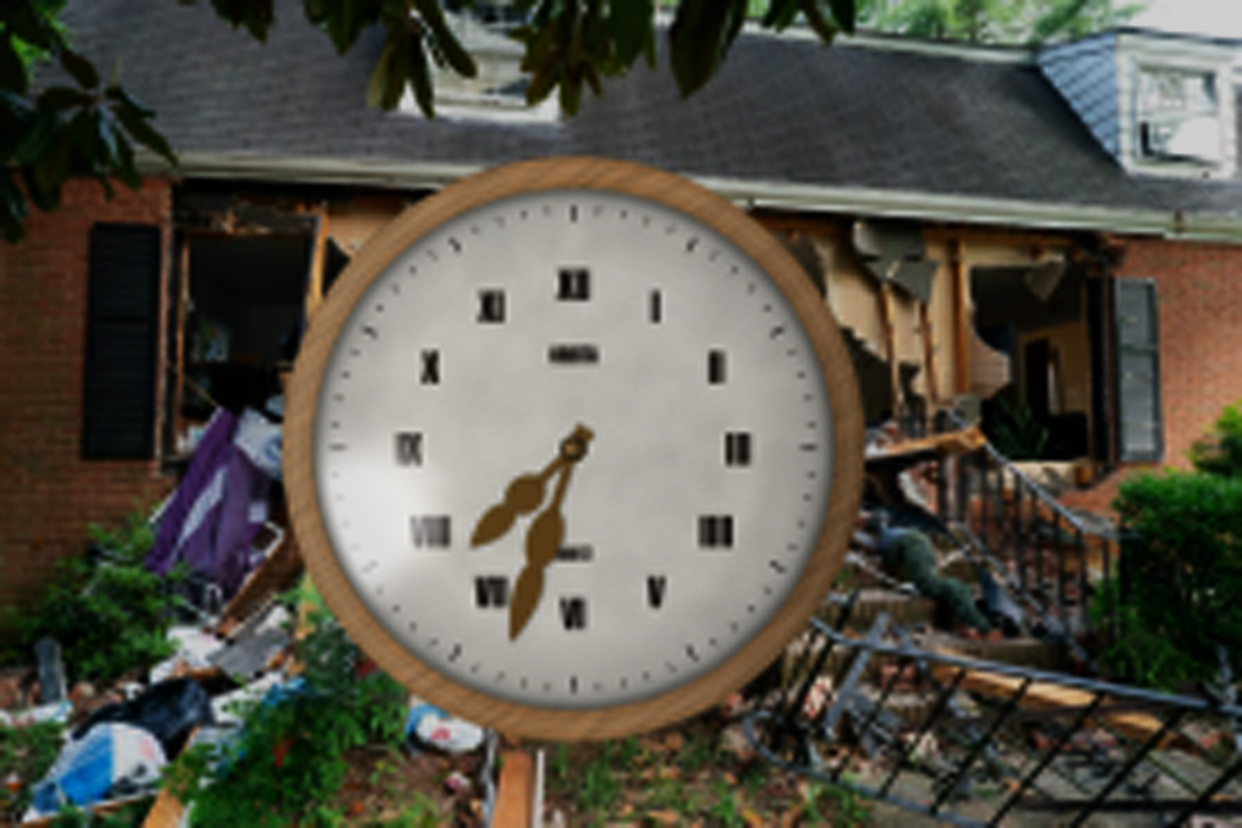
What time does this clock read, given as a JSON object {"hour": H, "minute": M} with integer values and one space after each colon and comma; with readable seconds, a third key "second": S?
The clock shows {"hour": 7, "minute": 33}
